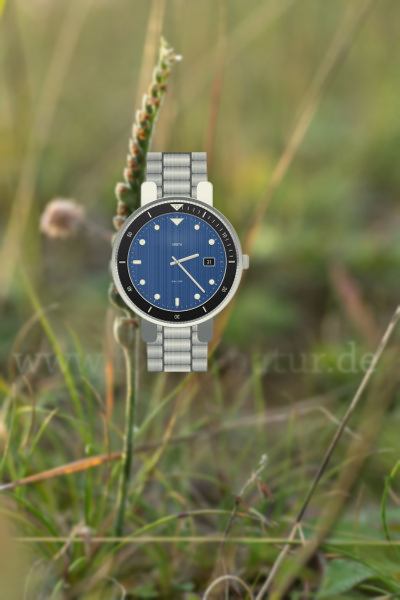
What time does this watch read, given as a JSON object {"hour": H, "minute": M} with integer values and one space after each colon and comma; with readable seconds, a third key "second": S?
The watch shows {"hour": 2, "minute": 23}
